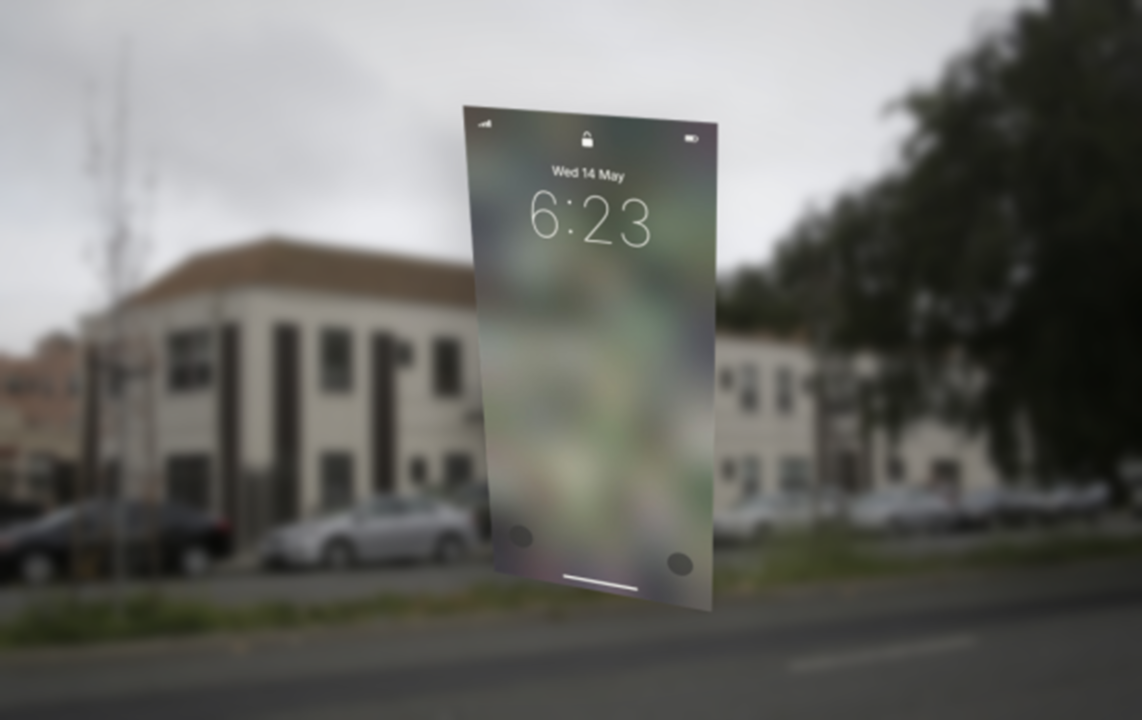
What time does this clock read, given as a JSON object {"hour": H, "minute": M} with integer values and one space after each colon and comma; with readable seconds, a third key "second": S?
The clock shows {"hour": 6, "minute": 23}
